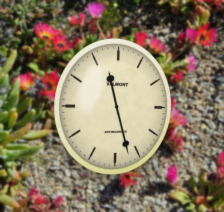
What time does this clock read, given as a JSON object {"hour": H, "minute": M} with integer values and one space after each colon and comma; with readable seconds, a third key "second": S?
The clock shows {"hour": 11, "minute": 27}
